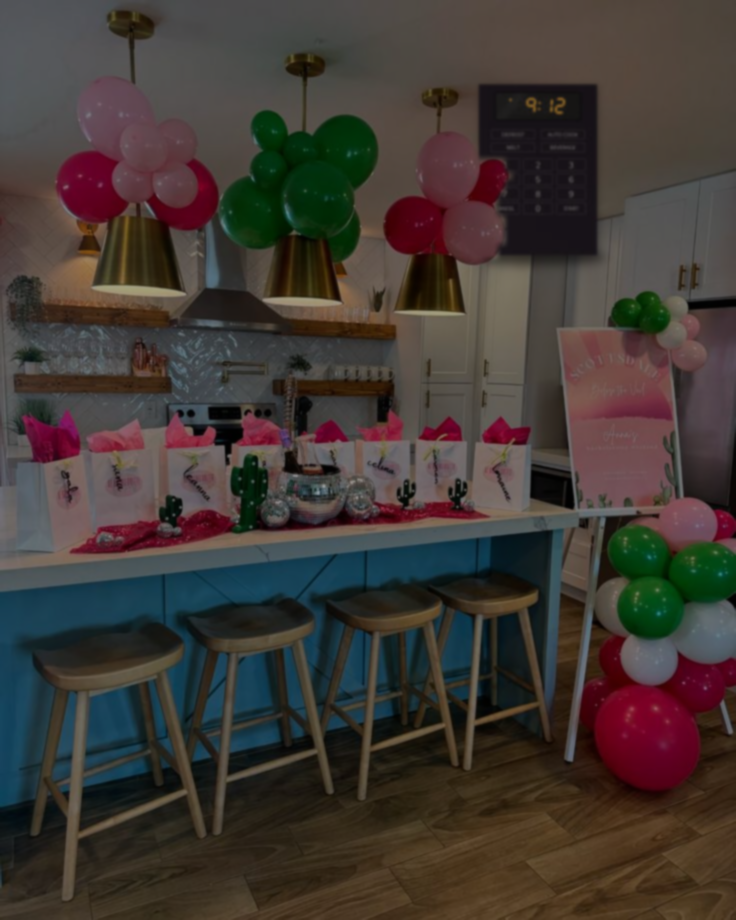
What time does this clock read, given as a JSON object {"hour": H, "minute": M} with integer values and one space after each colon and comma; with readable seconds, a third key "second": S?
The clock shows {"hour": 9, "minute": 12}
